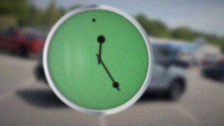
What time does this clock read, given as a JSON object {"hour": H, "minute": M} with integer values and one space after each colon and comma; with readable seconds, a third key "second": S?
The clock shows {"hour": 12, "minute": 26}
